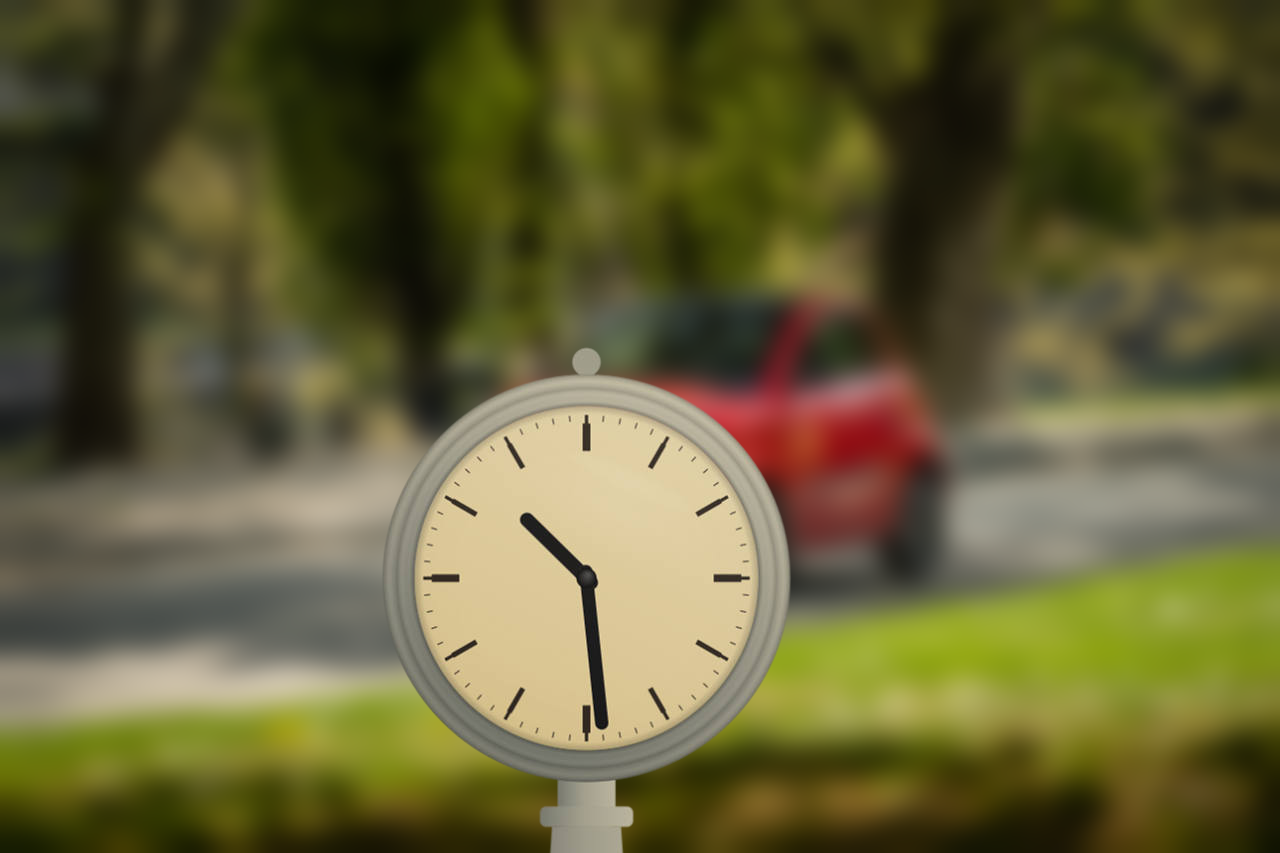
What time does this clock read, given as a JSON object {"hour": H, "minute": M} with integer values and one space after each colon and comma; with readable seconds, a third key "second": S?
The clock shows {"hour": 10, "minute": 29}
